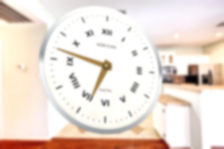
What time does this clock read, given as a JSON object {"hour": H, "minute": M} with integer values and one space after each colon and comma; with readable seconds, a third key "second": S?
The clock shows {"hour": 6, "minute": 47}
